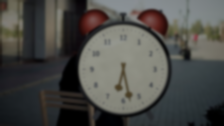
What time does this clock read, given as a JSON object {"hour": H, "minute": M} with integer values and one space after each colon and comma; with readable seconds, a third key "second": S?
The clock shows {"hour": 6, "minute": 28}
